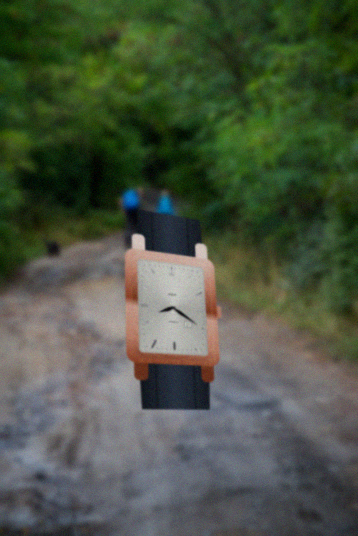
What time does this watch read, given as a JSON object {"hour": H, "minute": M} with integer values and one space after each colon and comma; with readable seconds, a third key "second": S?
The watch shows {"hour": 8, "minute": 20}
